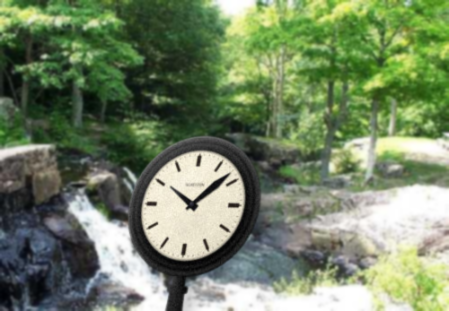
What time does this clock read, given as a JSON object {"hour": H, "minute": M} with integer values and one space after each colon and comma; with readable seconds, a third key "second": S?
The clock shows {"hour": 10, "minute": 8}
